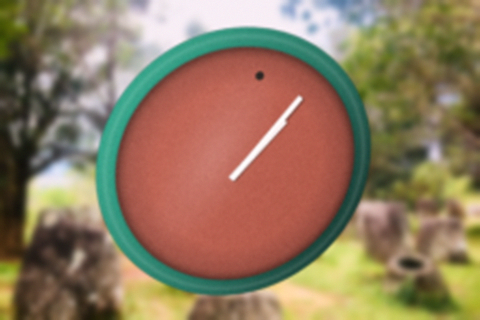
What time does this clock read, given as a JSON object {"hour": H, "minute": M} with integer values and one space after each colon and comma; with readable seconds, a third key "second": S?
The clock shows {"hour": 1, "minute": 5}
